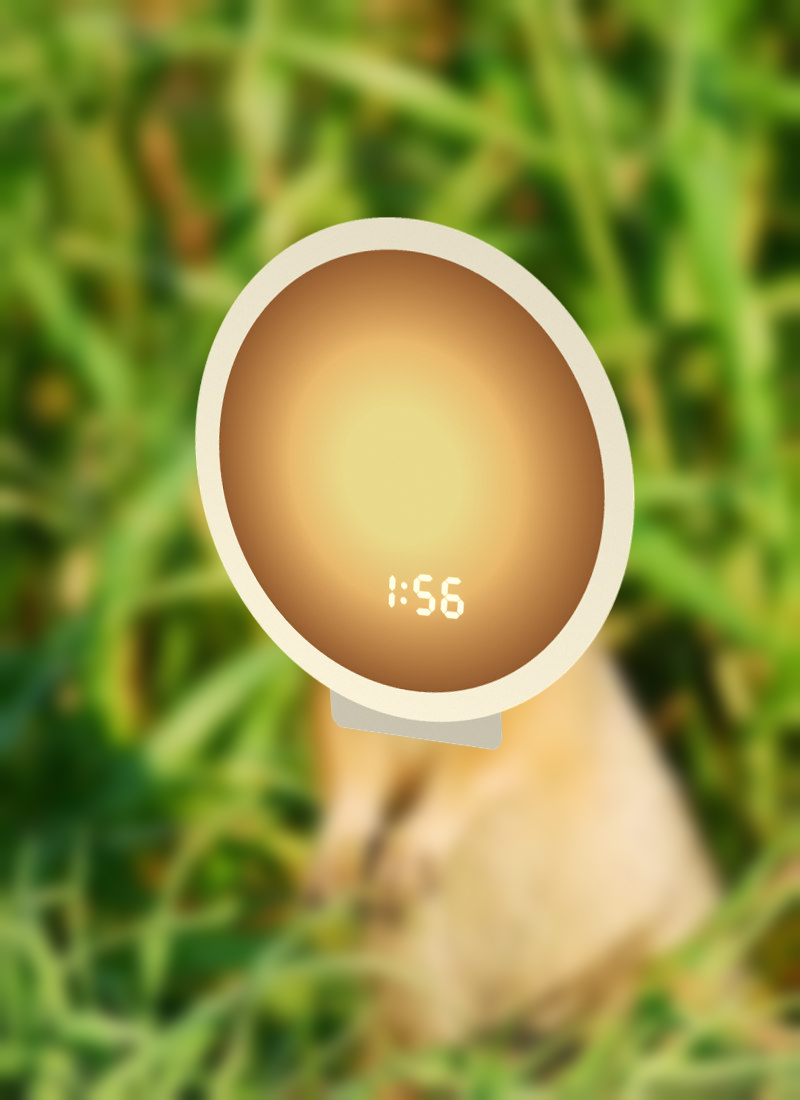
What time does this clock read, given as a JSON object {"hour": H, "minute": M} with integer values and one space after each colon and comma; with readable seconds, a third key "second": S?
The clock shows {"hour": 1, "minute": 56}
